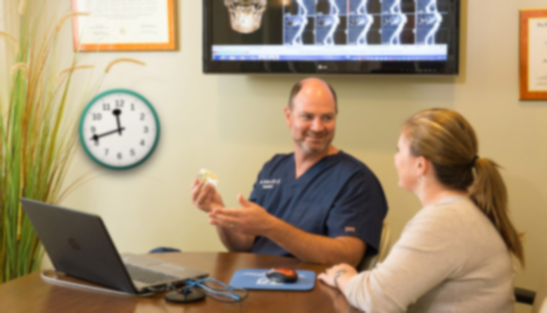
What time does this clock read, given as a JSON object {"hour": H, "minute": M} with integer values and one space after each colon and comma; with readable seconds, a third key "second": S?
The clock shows {"hour": 11, "minute": 42}
